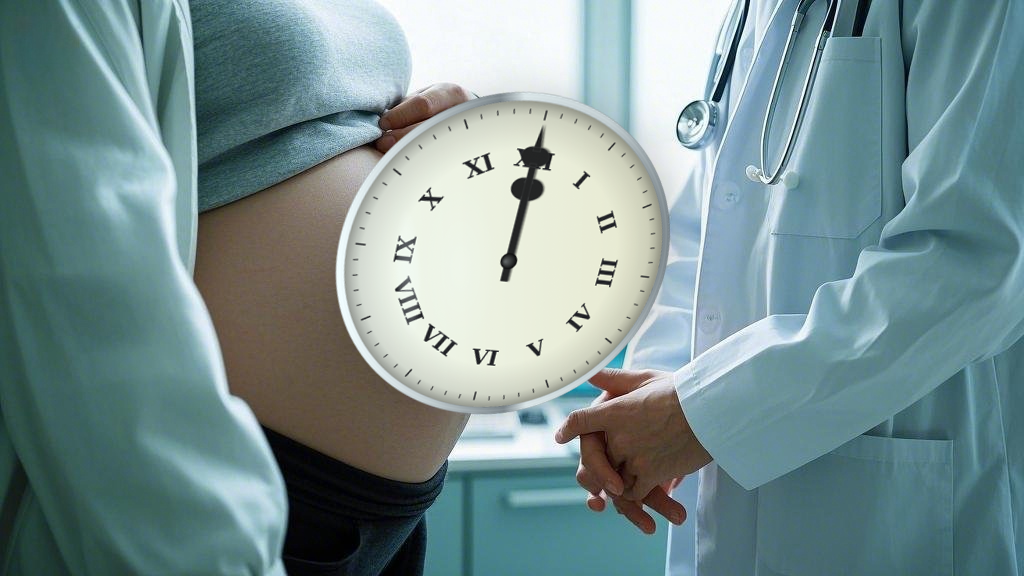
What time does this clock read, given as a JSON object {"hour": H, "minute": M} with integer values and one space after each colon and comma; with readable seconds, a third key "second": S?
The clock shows {"hour": 12, "minute": 0}
